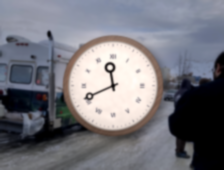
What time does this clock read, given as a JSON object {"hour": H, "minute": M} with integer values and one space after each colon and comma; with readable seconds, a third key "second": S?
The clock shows {"hour": 11, "minute": 41}
